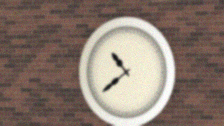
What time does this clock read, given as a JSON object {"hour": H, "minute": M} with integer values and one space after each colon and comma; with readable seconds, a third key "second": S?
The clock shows {"hour": 10, "minute": 39}
